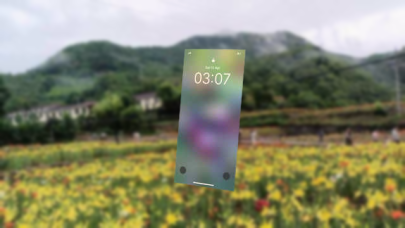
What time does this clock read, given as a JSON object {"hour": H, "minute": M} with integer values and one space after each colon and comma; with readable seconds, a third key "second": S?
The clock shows {"hour": 3, "minute": 7}
